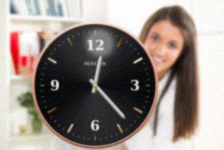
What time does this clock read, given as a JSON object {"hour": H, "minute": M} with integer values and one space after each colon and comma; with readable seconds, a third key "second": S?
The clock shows {"hour": 12, "minute": 23}
